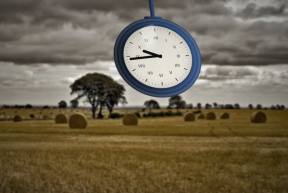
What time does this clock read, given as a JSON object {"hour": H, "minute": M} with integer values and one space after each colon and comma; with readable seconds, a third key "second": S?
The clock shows {"hour": 9, "minute": 44}
